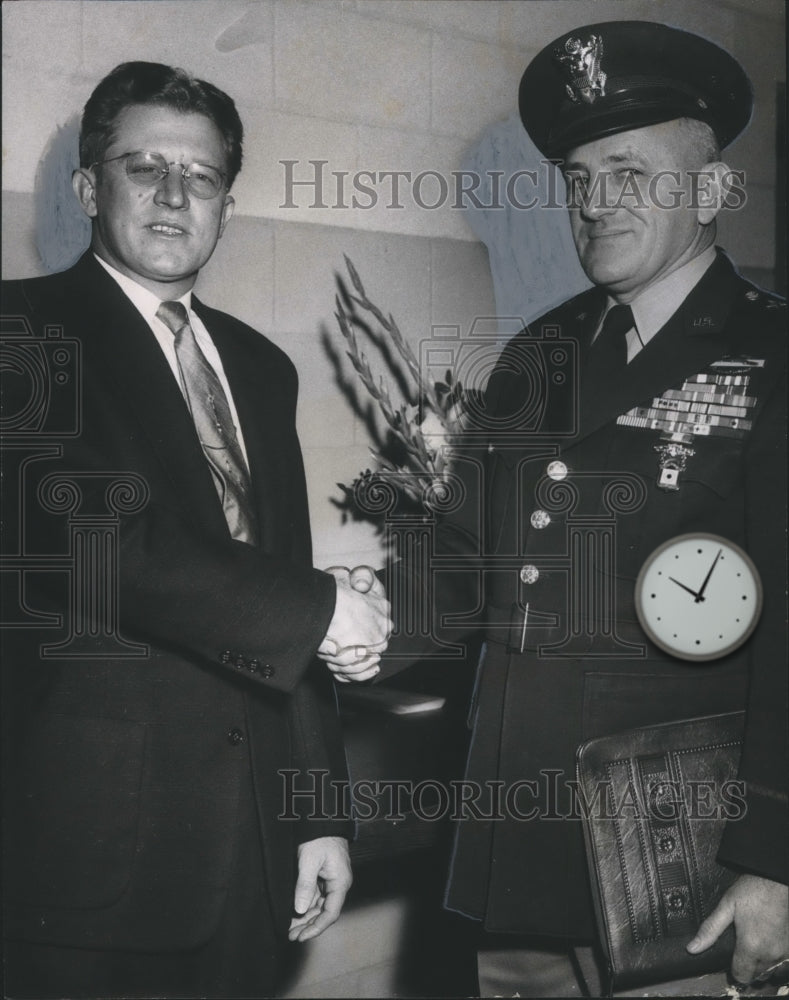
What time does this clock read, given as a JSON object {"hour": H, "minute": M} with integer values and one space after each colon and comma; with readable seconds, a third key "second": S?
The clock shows {"hour": 10, "minute": 4}
